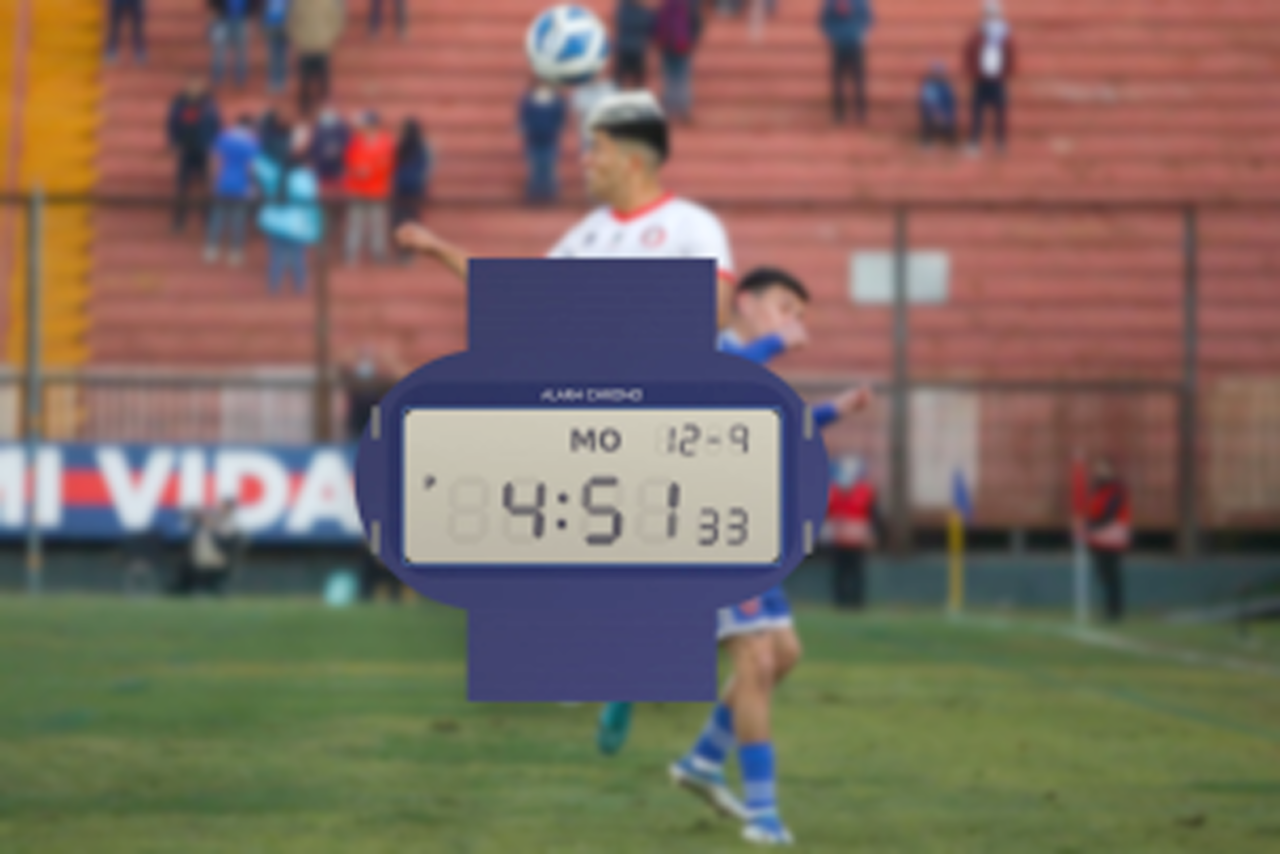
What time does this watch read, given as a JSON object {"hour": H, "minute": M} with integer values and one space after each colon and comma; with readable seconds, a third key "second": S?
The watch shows {"hour": 4, "minute": 51, "second": 33}
